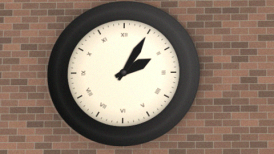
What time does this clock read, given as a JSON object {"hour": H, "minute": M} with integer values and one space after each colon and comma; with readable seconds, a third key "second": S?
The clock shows {"hour": 2, "minute": 5}
